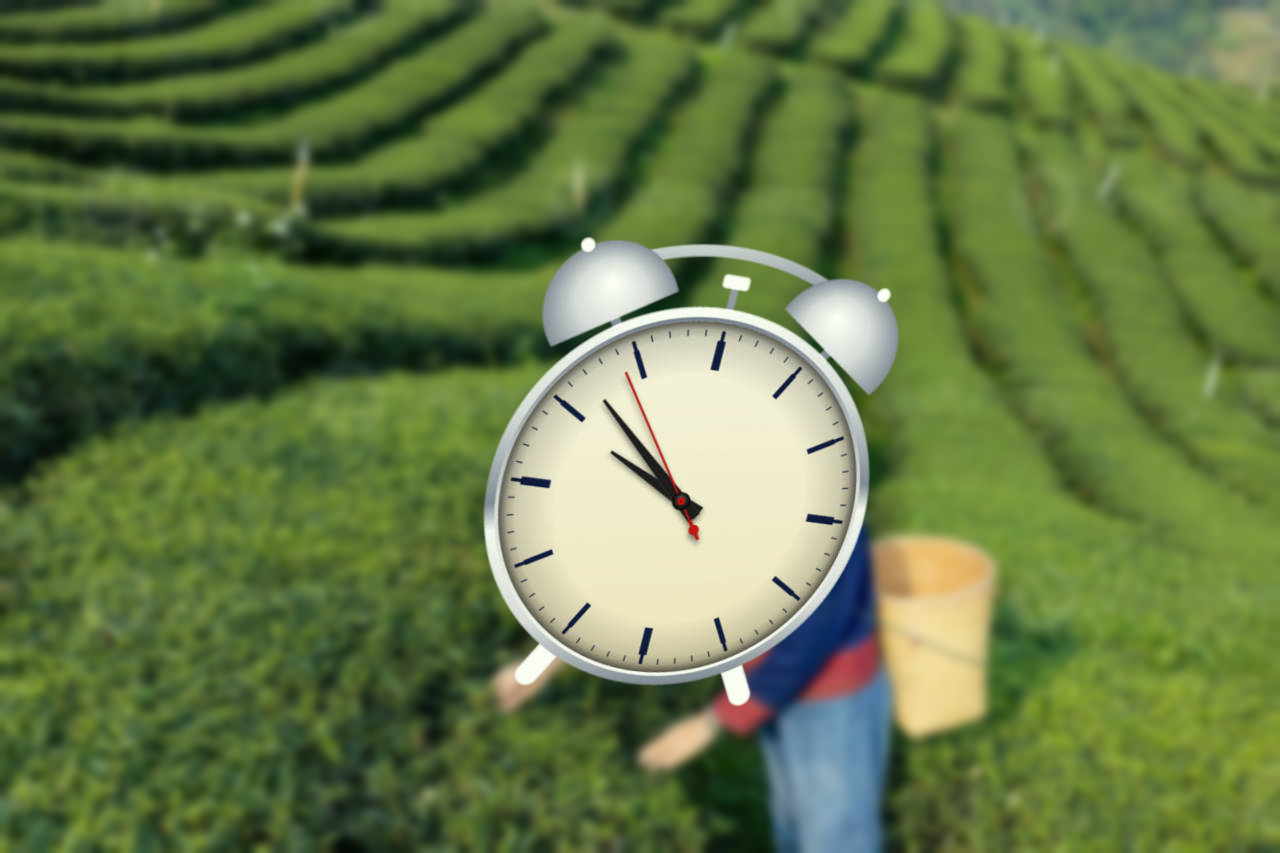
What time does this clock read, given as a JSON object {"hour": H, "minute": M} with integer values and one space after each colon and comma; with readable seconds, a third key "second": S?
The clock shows {"hour": 9, "minute": 51, "second": 54}
